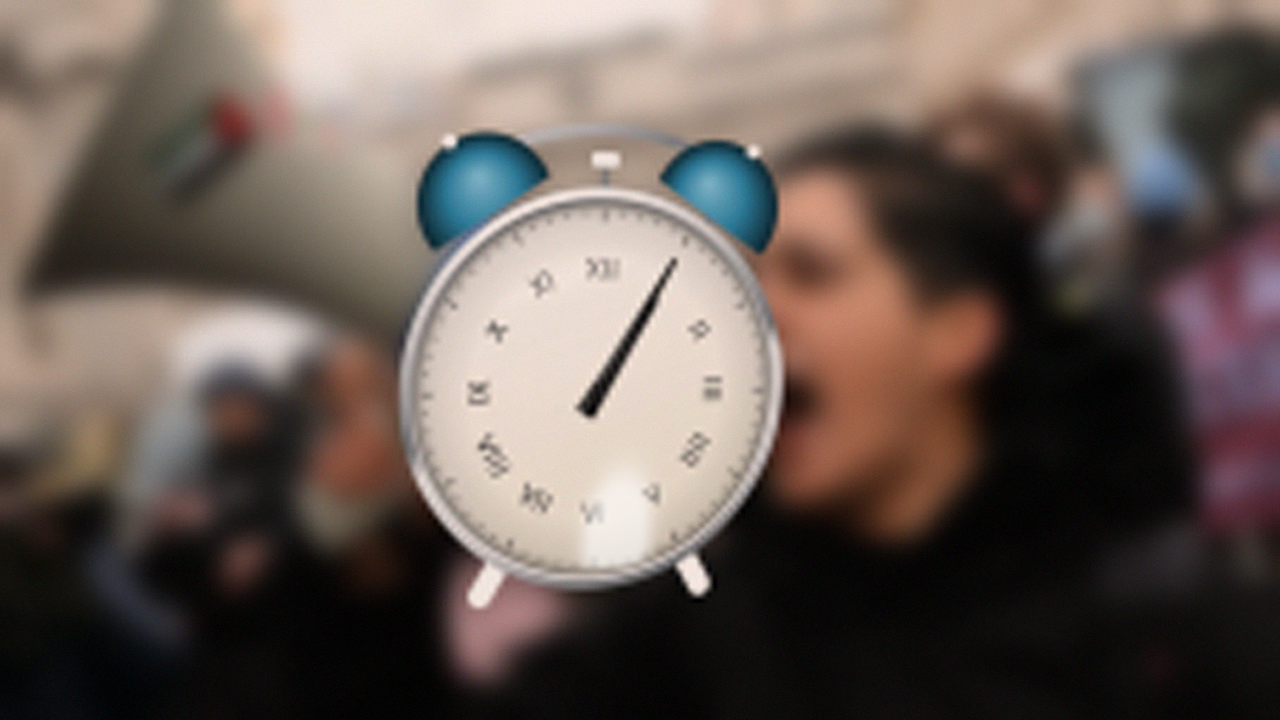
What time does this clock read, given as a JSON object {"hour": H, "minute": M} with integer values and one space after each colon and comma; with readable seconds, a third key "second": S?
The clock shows {"hour": 1, "minute": 5}
